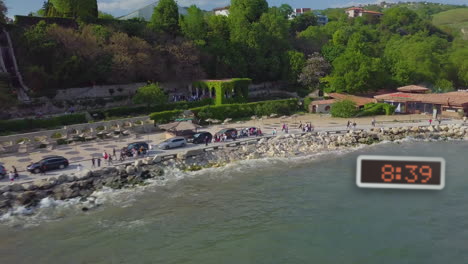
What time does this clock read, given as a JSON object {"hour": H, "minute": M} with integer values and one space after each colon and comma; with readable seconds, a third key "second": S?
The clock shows {"hour": 8, "minute": 39}
